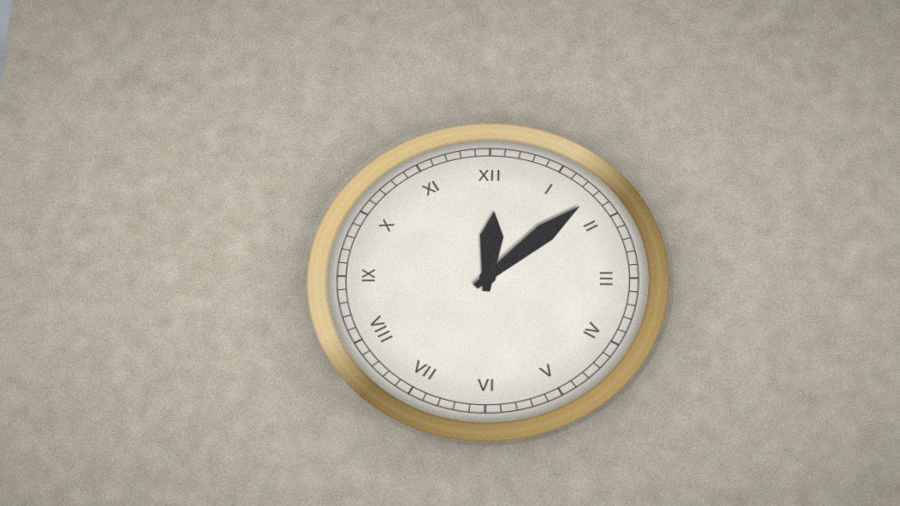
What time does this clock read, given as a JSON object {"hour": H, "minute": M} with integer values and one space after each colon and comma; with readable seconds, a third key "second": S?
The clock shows {"hour": 12, "minute": 8}
